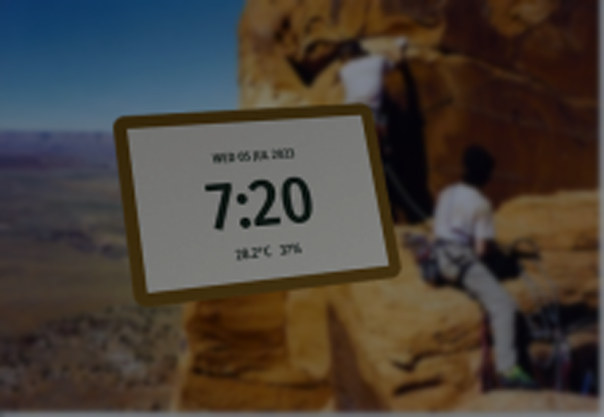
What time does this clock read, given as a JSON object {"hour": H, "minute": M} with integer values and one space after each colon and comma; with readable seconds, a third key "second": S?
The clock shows {"hour": 7, "minute": 20}
